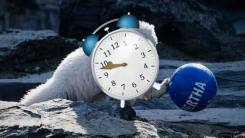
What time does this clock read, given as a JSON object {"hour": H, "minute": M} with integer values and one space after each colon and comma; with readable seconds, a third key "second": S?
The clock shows {"hour": 9, "minute": 48}
